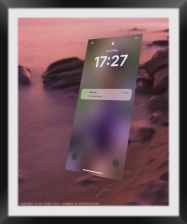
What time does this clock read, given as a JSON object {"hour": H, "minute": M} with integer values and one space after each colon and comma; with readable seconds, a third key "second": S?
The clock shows {"hour": 17, "minute": 27}
